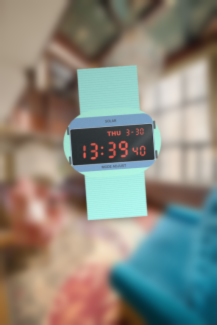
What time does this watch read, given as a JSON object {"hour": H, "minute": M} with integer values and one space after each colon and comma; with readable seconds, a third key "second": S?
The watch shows {"hour": 13, "minute": 39, "second": 40}
